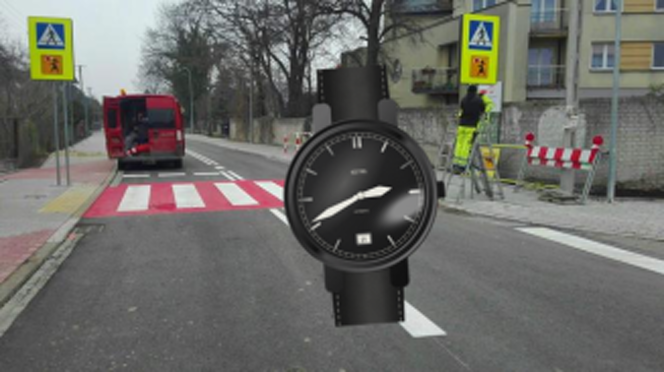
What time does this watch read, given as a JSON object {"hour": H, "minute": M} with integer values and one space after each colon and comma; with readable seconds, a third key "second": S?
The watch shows {"hour": 2, "minute": 41}
